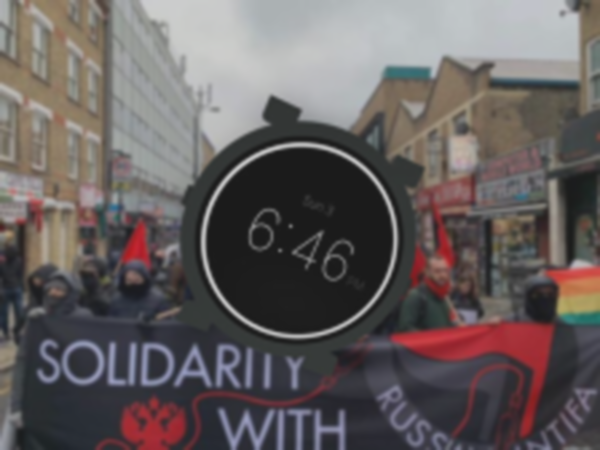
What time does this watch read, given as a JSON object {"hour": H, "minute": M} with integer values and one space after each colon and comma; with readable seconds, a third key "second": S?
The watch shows {"hour": 6, "minute": 46}
